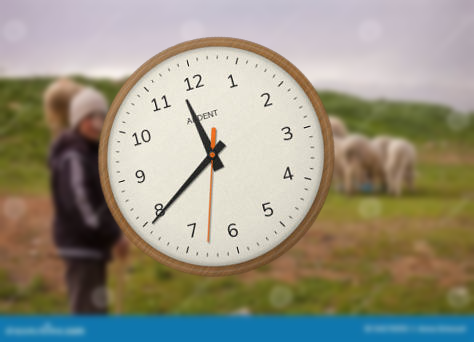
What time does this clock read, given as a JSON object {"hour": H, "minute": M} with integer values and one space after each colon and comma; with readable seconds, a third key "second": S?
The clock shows {"hour": 11, "minute": 39, "second": 33}
